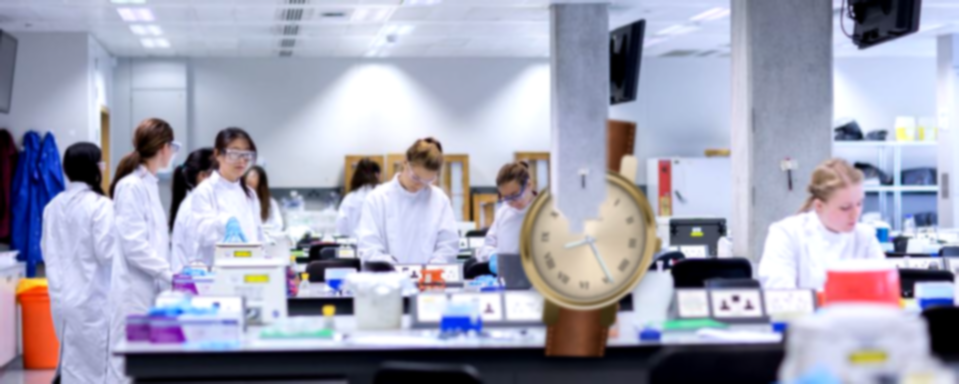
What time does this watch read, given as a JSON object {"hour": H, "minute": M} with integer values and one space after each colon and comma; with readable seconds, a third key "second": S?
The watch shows {"hour": 8, "minute": 24}
